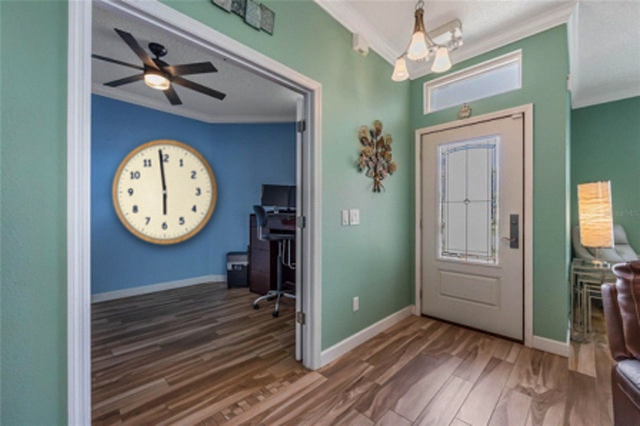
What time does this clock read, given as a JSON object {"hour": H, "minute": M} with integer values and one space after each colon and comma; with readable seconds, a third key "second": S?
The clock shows {"hour": 5, "minute": 59}
